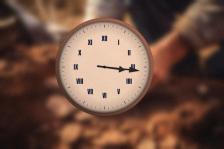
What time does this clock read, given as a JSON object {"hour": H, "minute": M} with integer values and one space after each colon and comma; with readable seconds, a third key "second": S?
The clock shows {"hour": 3, "minute": 16}
